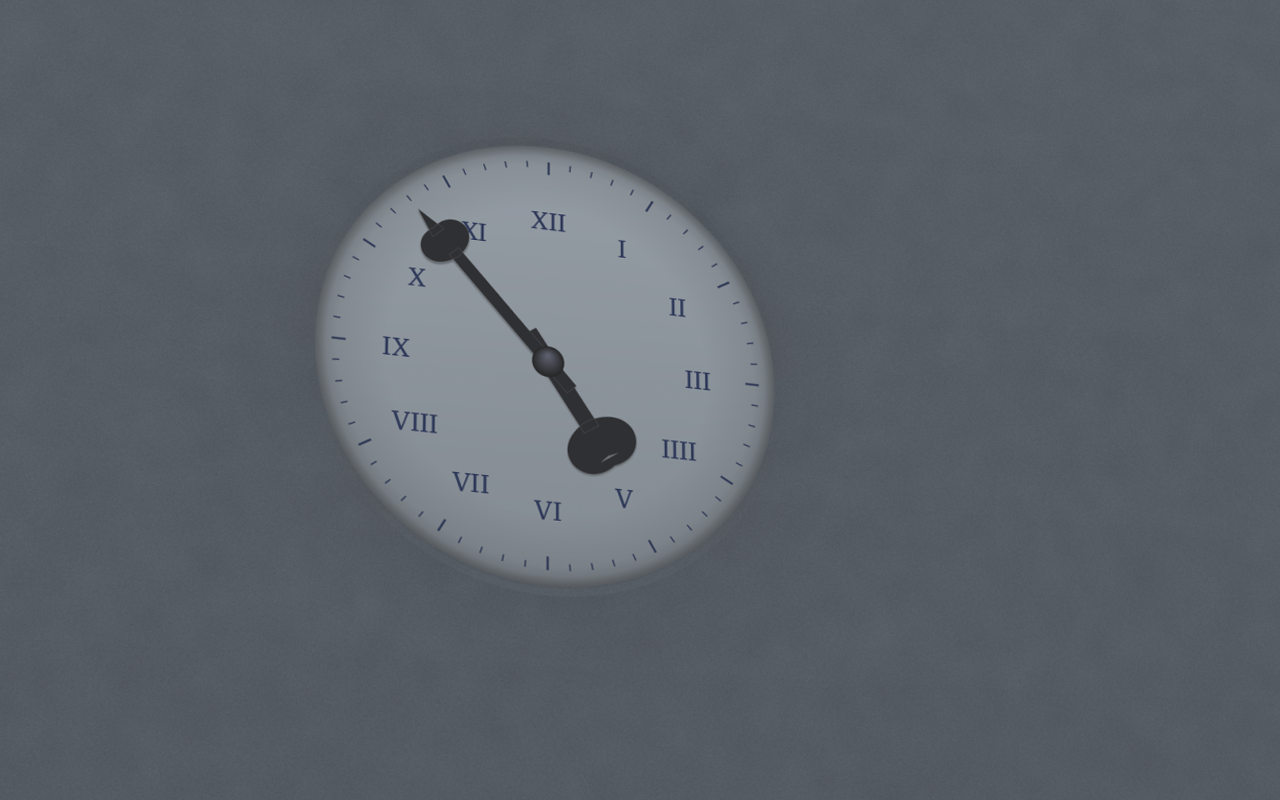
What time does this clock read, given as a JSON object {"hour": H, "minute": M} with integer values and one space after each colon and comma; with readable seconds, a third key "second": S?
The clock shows {"hour": 4, "minute": 53}
